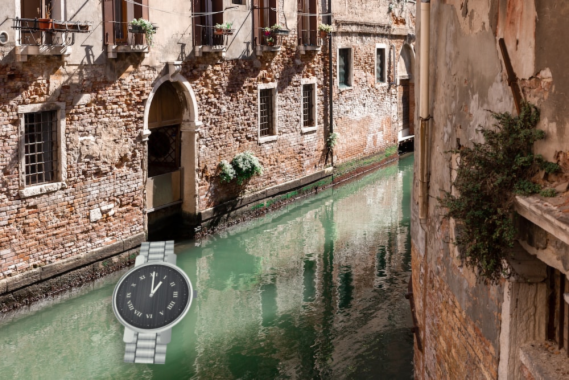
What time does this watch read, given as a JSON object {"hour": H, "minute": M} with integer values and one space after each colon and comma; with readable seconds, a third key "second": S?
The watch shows {"hour": 1, "minute": 0}
